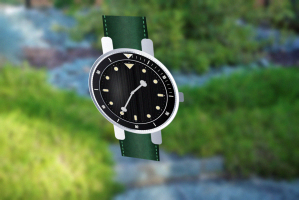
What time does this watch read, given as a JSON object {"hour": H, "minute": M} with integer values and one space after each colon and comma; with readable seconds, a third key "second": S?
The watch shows {"hour": 1, "minute": 35}
